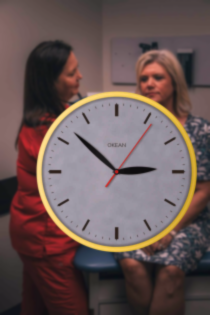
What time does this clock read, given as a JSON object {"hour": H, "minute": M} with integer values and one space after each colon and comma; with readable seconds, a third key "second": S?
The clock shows {"hour": 2, "minute": 52, "second": 6}
